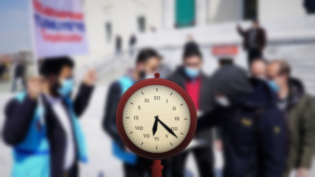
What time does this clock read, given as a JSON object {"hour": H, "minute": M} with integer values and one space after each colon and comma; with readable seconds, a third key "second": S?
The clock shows {"hour": 6, "minute": 22}
